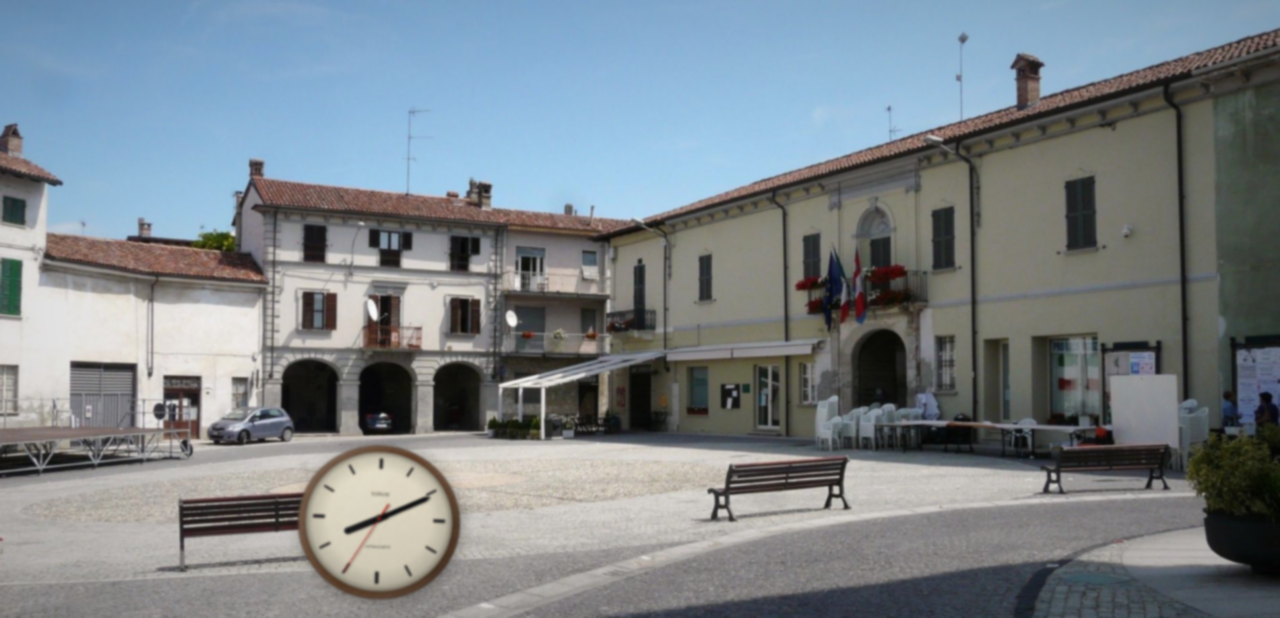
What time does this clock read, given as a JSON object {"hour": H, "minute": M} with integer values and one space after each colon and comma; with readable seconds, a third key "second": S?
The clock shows {"hour": 8, "minute": 10, "second": 35}
